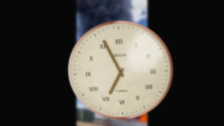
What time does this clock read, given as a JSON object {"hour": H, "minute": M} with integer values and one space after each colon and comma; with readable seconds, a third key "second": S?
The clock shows {"hour": 6, "minute": 56}
